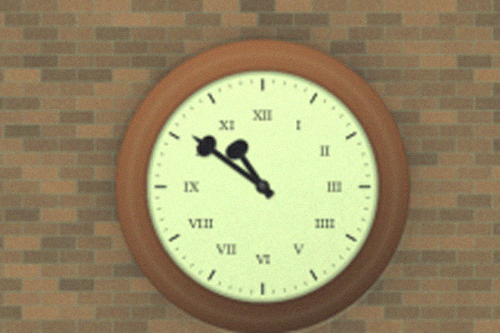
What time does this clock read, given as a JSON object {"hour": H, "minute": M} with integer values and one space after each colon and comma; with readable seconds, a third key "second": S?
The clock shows {"hour": 10, "minute": 51}
